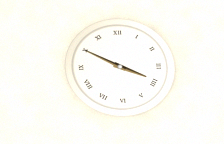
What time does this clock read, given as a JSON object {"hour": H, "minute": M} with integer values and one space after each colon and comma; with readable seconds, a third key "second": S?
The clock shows {"hour": 3, "minute": 50}
